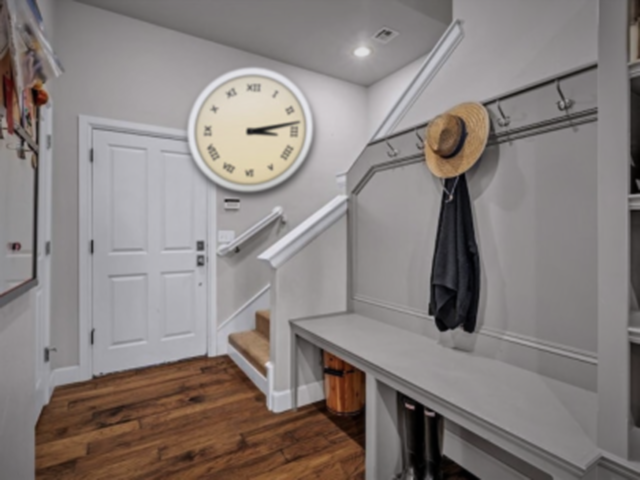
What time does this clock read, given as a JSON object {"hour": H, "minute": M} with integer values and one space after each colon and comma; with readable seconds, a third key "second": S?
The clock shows {"hour": 3, "minute": 13}
